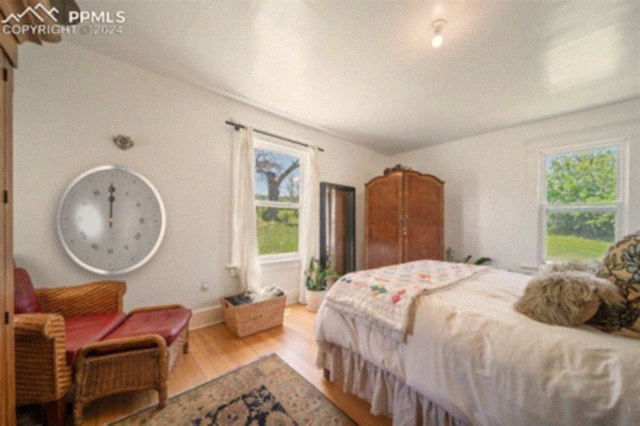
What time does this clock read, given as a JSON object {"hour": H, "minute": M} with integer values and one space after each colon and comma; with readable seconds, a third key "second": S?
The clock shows {"hour": 12, "minute": 0}
